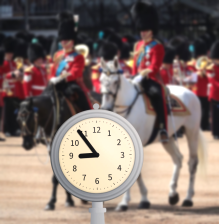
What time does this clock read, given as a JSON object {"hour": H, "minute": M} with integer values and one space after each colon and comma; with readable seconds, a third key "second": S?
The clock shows {"hour": 8, "minute": 54}
